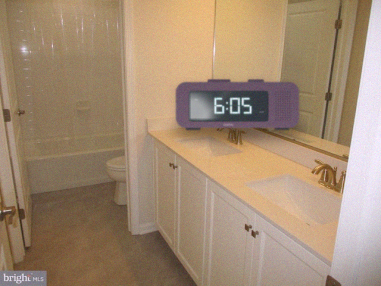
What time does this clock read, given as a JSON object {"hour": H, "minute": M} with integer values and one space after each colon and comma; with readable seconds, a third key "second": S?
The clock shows {"hour": 6, "minute": 5}
